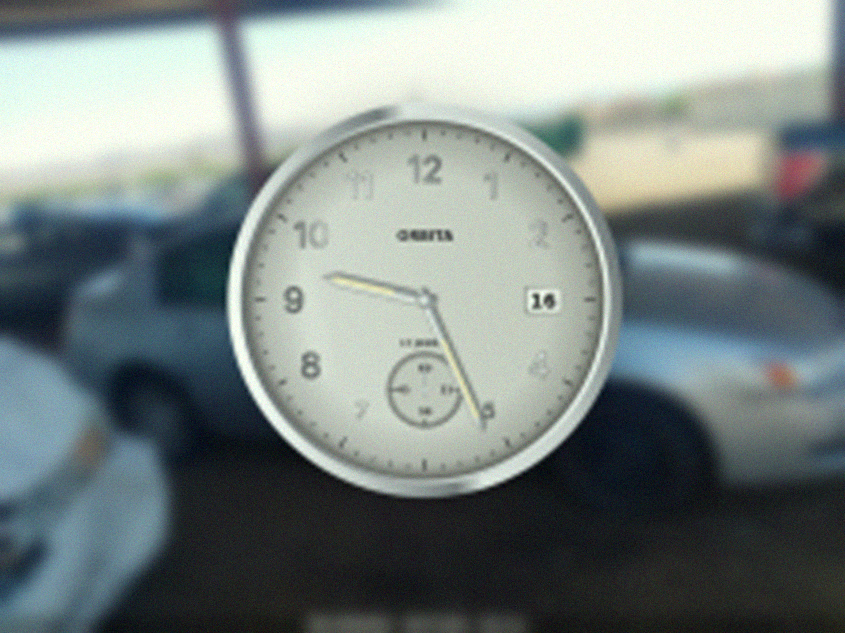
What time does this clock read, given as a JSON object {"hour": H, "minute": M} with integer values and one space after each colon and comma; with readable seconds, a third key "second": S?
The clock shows {"hour": 9, "minute": 26}
